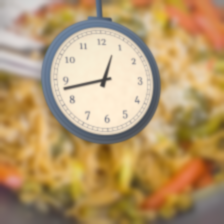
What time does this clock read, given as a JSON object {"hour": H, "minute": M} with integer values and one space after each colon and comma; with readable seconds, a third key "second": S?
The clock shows {"hour": 12, "minute": 43}
